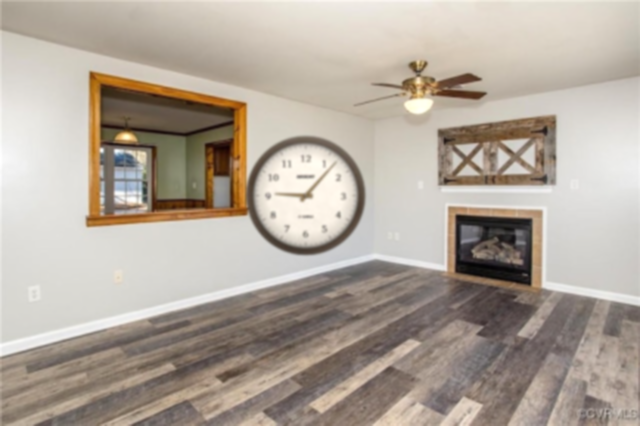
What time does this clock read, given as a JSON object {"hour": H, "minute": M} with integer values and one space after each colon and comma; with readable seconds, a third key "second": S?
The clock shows {"hour": 9, "minute": 7}
